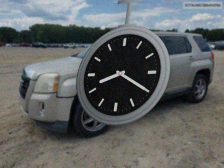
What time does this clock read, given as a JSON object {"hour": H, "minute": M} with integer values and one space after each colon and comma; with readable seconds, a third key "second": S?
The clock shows {"hour": 8, "minute": 20}
